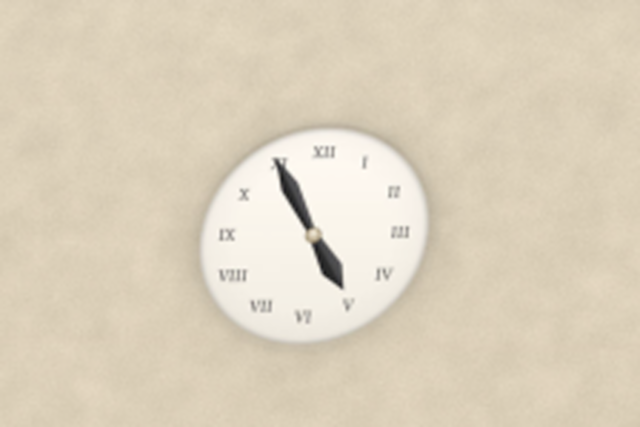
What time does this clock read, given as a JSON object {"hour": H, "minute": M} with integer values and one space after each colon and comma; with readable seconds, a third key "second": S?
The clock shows {"hour": 4, "minute": 55}
